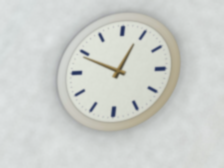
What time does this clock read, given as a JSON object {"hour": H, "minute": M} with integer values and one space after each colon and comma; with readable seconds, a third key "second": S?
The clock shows {"hour": 12, "minute": 49}
